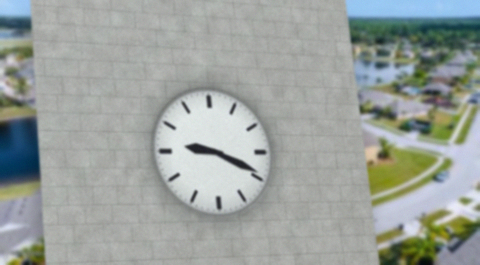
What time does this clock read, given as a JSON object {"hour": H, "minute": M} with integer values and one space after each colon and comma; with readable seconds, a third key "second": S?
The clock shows {"hour": 9, "minute": 19}
